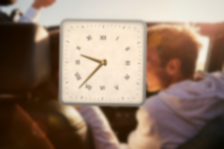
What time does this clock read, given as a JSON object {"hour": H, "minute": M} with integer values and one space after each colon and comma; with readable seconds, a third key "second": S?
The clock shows {"hour": 9, "minute": 37}
